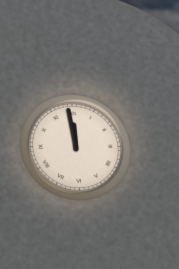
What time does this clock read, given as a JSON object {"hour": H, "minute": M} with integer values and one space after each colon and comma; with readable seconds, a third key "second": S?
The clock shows {"hour": 11, "minute": 59}
